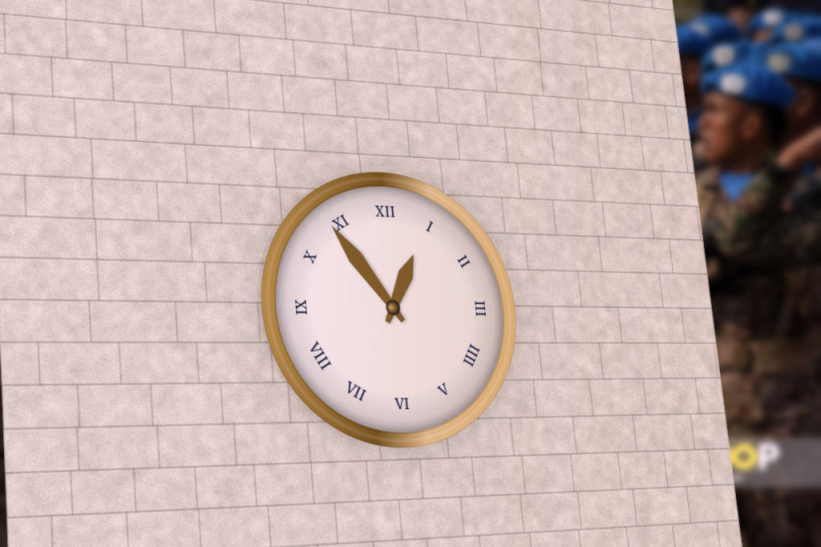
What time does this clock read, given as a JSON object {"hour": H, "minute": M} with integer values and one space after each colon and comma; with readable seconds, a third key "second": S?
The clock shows {"hour": 12, "minute": 54}
